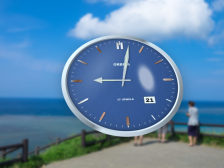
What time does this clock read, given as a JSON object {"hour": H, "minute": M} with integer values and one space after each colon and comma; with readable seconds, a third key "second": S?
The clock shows {"hour": 9, "minute": 2}
